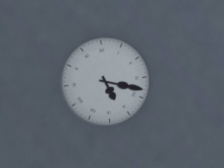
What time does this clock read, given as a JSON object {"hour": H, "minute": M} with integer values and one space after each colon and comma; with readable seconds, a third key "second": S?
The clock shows {"hour": 5, "minute": 18}
